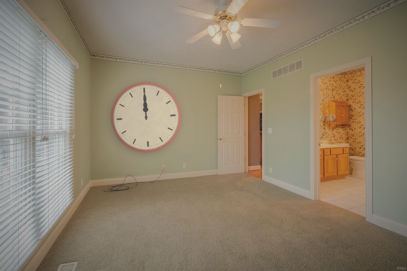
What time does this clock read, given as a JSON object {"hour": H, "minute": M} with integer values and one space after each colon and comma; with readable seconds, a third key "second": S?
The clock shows {"hour": 12, "minute": 0}
